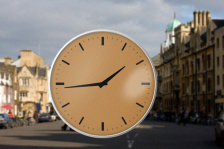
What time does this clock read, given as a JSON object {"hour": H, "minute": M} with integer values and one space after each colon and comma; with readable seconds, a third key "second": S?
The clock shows {"hour": 1, "minute": 44}
